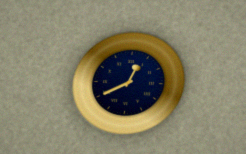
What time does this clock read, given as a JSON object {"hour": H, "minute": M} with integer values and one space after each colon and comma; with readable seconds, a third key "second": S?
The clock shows {"hour": 12, "minute": 40}
